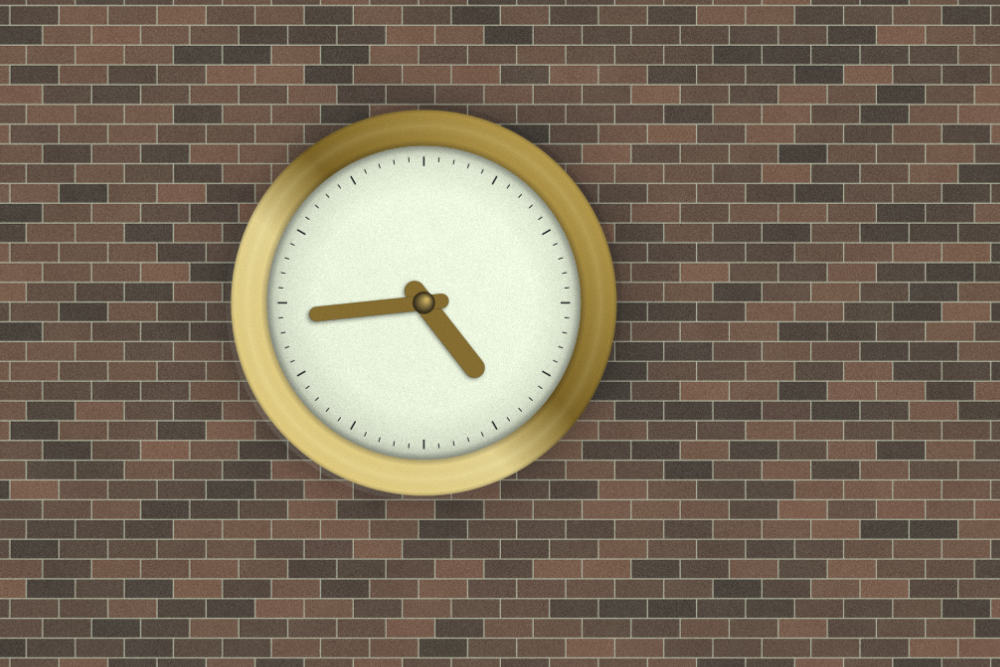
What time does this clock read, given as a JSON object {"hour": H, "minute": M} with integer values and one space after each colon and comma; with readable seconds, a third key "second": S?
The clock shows {"hour": 4, "minute": 44}
